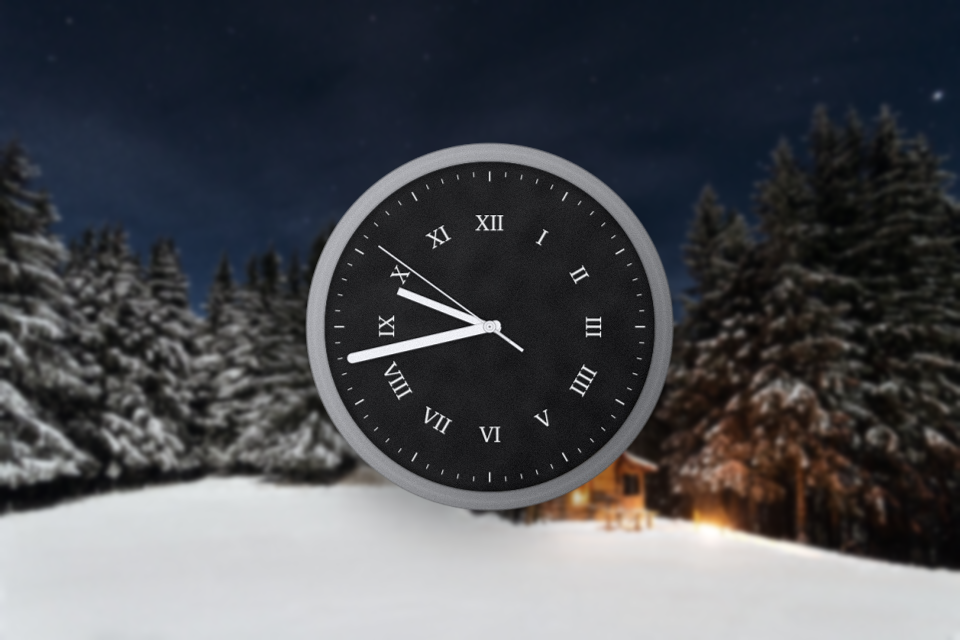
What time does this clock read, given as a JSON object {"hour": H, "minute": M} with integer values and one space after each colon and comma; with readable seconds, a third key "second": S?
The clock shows {"hour": 9, "minute": 42, "second": 51}
